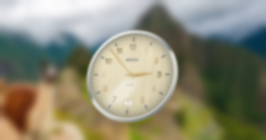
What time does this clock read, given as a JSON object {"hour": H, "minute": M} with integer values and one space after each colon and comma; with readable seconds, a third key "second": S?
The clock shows {"hour": 2, "minute": 53}
